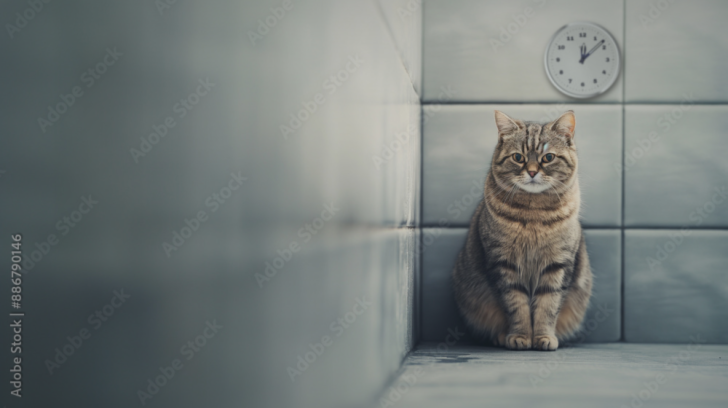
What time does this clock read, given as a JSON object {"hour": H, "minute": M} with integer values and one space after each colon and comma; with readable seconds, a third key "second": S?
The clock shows {"hour": 12, "minute": 8}
